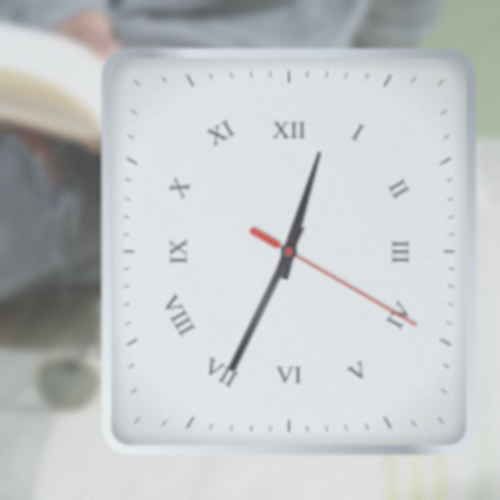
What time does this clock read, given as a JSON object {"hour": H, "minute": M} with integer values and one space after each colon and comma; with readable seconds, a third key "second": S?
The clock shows {"hour": 12, "minute": 34, "second": 20}
